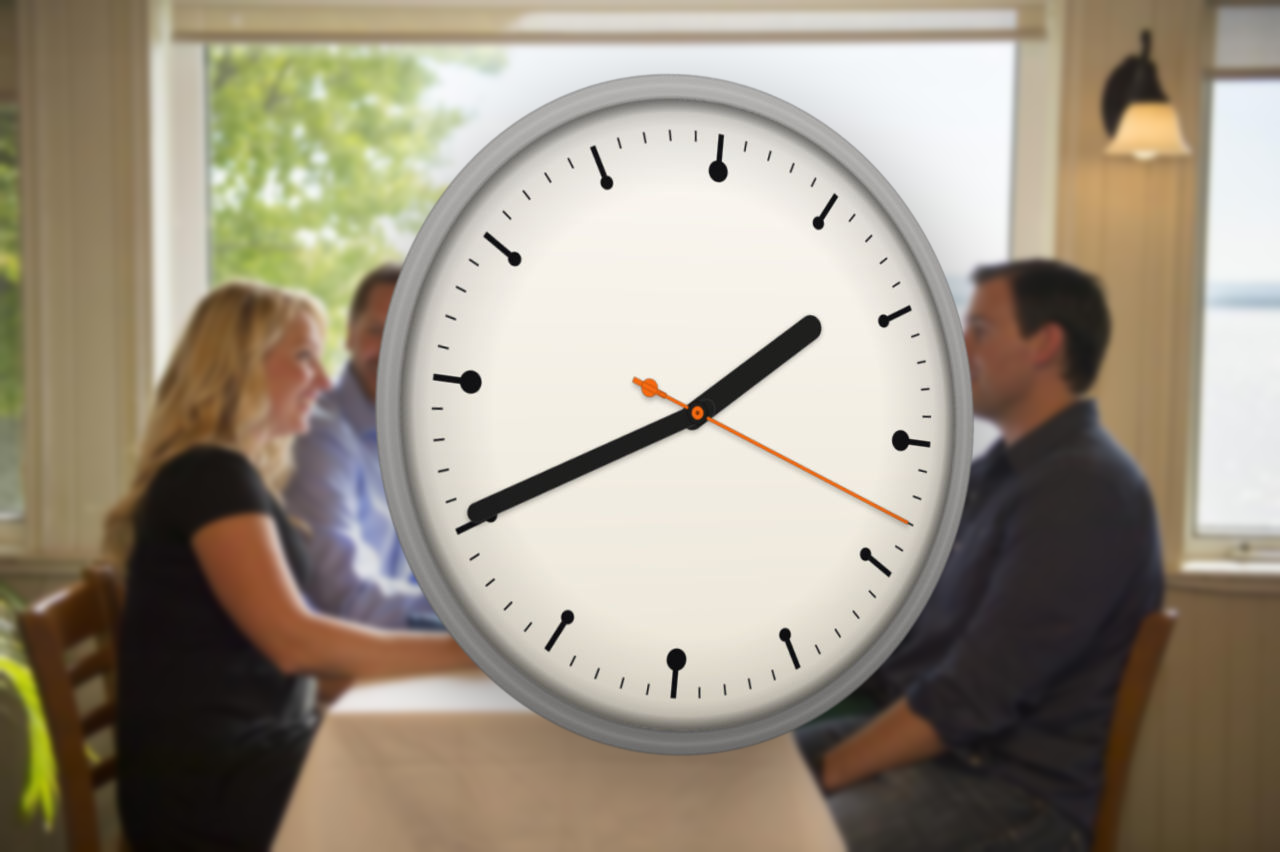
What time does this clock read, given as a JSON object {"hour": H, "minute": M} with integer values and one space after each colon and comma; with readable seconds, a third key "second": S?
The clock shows {"hour": 1, "minute": 40, "second": 18}
